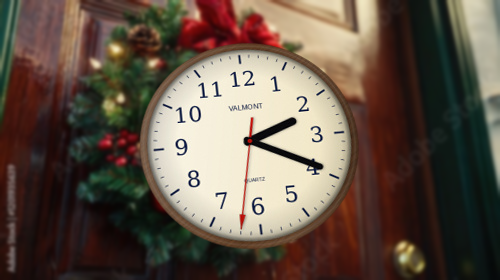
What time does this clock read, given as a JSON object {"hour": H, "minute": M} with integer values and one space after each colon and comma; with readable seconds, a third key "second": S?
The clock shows {"hour": 2, "minute": 19, "second": 32}
